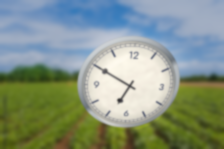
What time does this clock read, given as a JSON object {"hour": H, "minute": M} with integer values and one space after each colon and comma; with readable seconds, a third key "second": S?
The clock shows {"hour": 6, "minute": 50}
